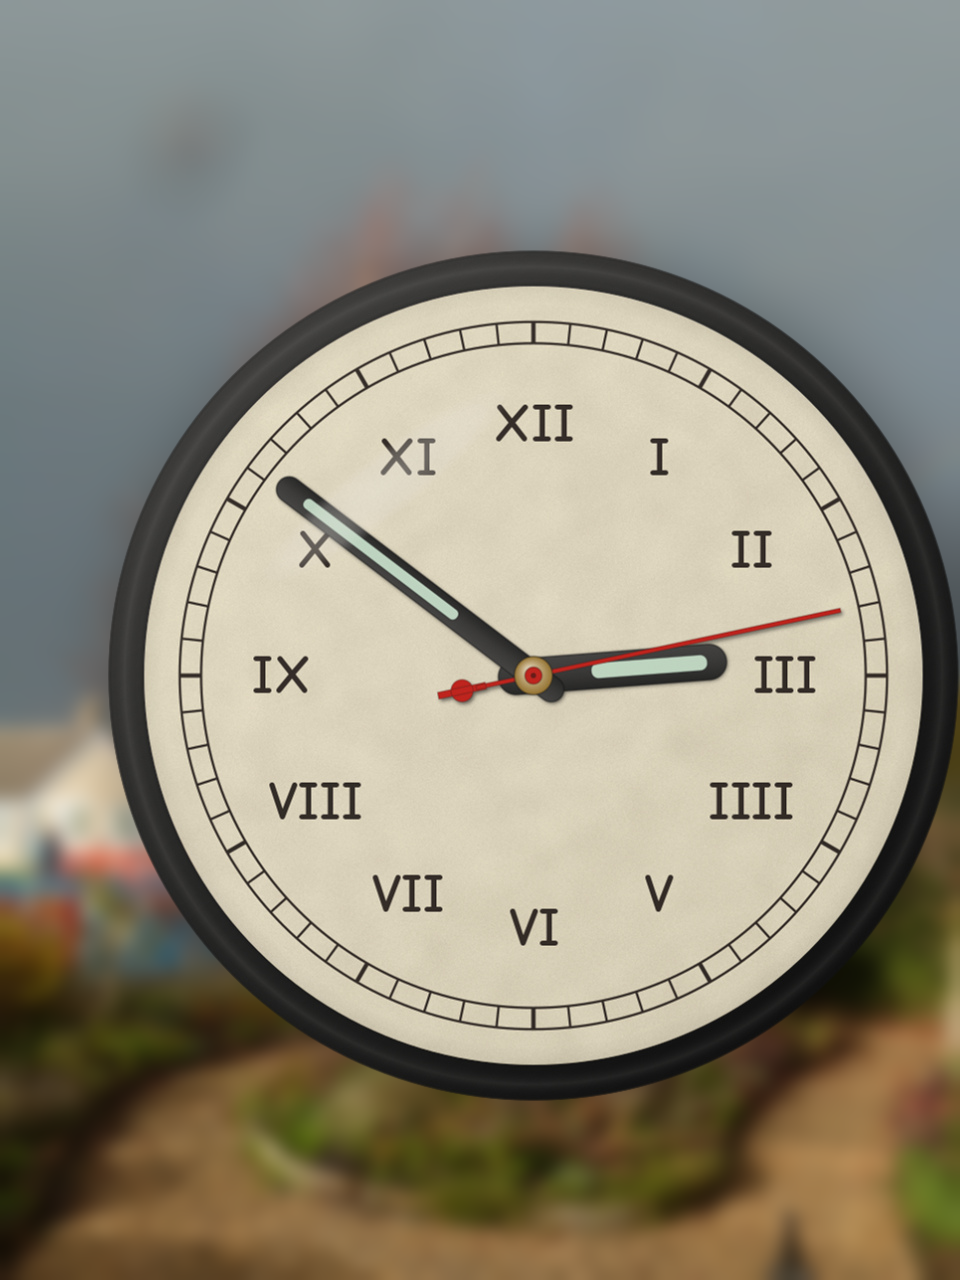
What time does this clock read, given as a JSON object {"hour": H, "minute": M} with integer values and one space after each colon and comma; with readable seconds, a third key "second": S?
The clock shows {"hour": 2, "minute": 51, "second": 13}
